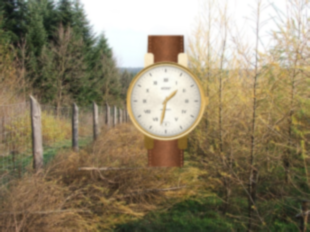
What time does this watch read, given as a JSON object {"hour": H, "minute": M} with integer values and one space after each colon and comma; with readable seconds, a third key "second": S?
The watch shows {"hour": 1, "minute": 32}
